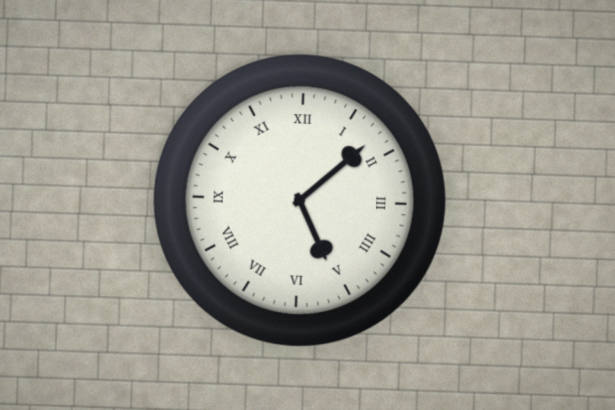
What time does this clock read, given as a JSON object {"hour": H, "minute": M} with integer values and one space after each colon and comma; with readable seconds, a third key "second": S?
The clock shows {"hour": 5, "minute": 8}
